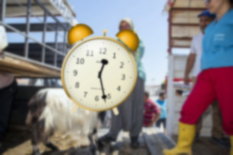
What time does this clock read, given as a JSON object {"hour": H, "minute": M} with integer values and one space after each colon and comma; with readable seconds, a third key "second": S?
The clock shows {"hour": 12, "minute": 27}
